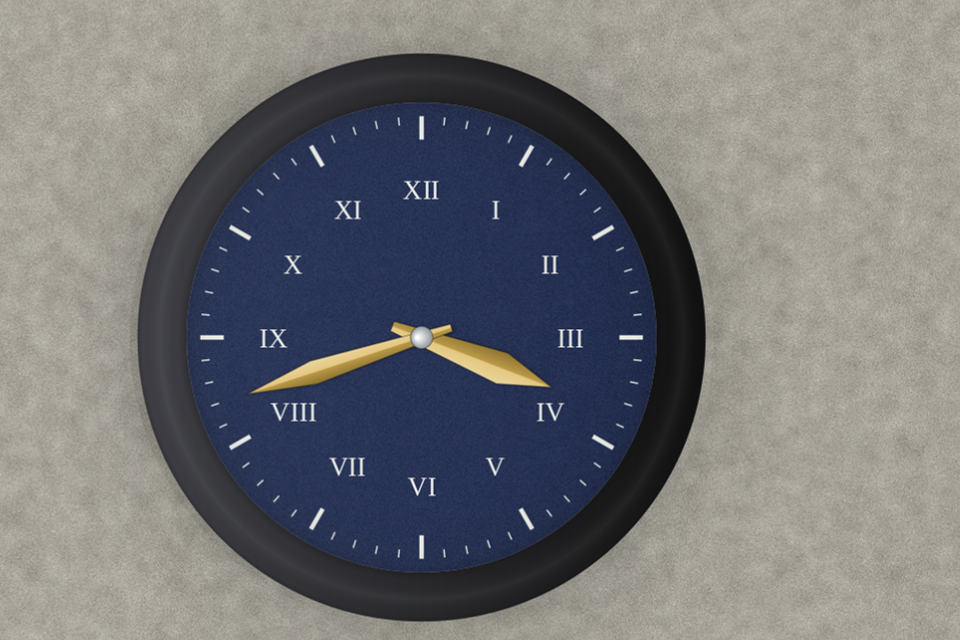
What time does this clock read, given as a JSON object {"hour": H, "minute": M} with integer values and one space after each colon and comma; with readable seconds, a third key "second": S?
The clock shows {"hour": 3, "minute": 42}
